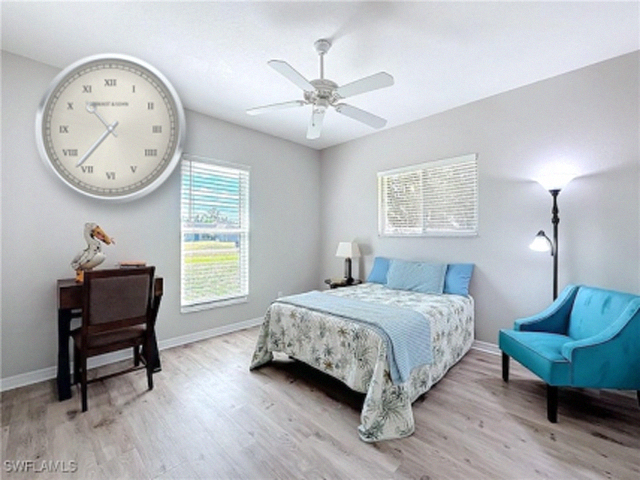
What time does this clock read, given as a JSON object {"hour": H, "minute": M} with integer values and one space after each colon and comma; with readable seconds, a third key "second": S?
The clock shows {"hour": 10, "minute": 37}
